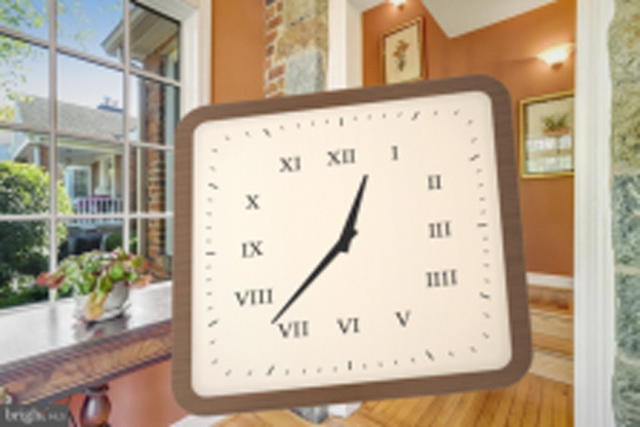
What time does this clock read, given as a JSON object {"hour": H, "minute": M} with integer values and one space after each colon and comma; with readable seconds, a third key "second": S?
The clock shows {"hour": 12, "minute": 37}
